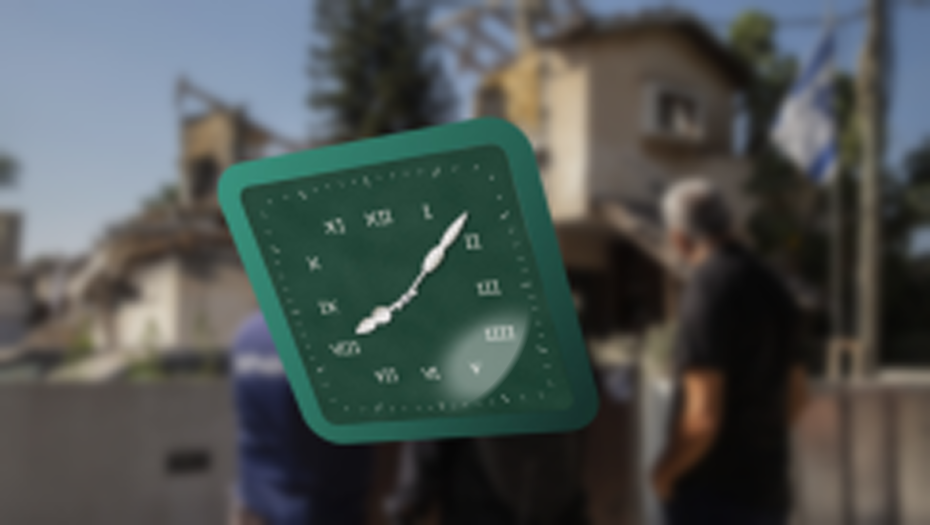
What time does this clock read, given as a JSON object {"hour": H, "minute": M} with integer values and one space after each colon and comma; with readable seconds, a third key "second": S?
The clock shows {"hour": 8, "minute": 8}
